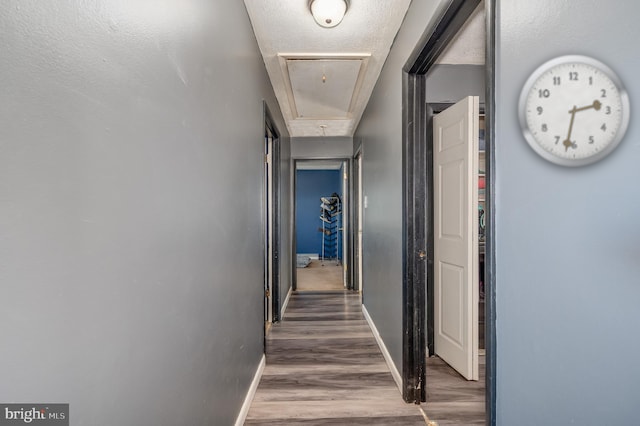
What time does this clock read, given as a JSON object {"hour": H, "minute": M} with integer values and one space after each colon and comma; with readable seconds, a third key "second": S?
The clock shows {"hour": 2, "minute": 32}
